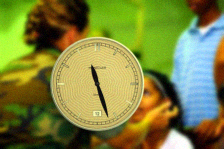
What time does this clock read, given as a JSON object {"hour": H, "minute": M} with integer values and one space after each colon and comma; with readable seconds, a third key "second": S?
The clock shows {"hour": 11, "minute": 27}
